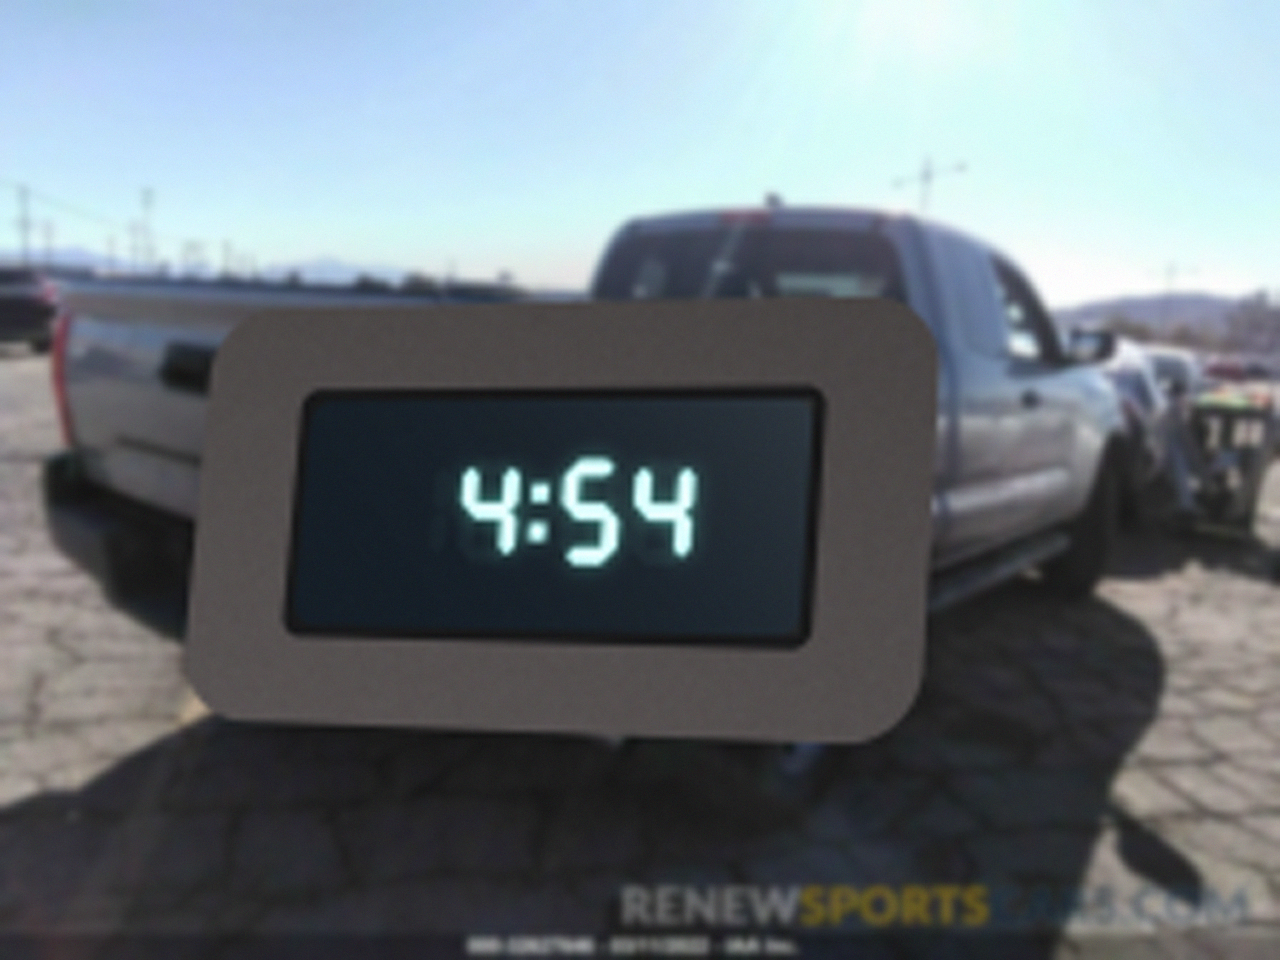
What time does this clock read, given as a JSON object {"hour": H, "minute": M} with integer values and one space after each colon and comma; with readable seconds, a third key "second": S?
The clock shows {"hour": 4, "minute": 54}
